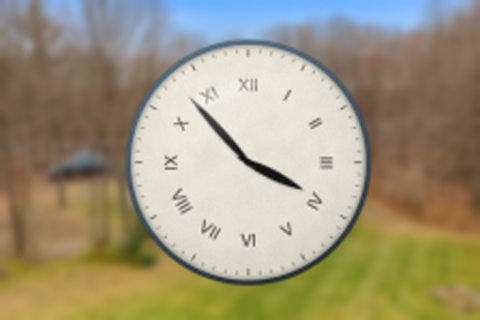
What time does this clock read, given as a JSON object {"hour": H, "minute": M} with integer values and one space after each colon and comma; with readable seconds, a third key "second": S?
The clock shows {"hour": 3, "minute": 53}
